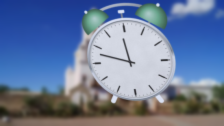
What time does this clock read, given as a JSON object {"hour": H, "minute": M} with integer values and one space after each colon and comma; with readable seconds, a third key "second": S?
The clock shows {"hour": 11, "minute": 48}
